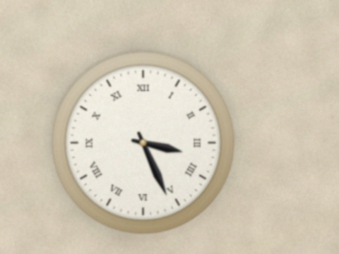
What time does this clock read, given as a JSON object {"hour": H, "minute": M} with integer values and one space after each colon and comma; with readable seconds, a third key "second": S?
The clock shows {"hour": 3, "minute": 26}
